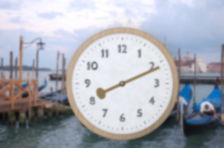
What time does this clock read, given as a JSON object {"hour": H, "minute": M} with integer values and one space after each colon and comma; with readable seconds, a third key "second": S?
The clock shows {"hour": 8, "minute": 11}
